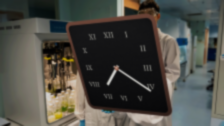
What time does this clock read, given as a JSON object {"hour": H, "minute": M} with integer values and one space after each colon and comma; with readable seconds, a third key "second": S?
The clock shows {"hour": 7, "minute": 21}
